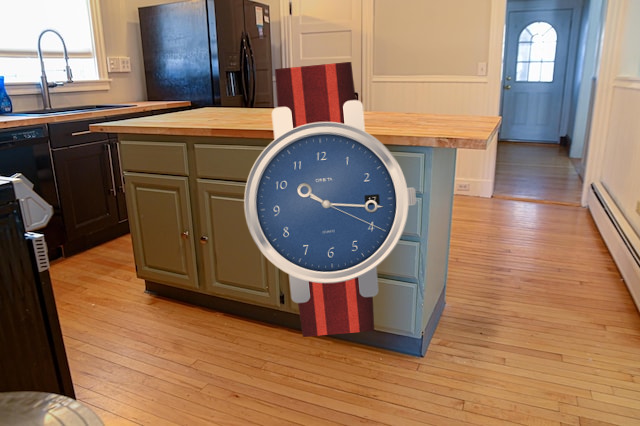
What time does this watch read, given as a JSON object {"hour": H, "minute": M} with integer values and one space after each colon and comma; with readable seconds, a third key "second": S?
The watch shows {"hour": 10, "minute": 16, "second": 20}
